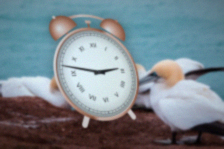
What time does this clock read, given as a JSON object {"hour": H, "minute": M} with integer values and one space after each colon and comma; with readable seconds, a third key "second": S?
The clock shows {"hour": 2, "minute": 47}
